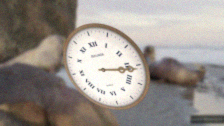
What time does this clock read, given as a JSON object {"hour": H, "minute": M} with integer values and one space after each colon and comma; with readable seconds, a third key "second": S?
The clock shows {"hour": 3, "minute": 16}
